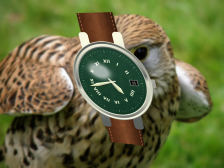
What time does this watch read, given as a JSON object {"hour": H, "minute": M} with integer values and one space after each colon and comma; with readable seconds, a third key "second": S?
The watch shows {"hour": 4, "minute": 43}
